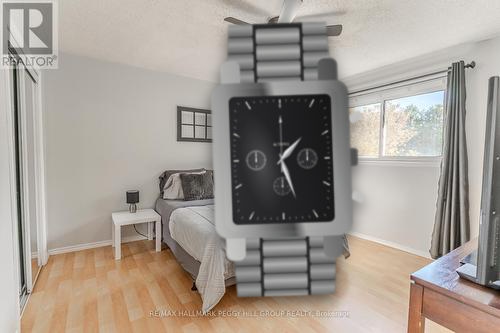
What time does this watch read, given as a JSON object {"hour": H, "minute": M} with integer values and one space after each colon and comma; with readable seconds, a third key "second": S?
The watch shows {"hour": 1, "minute": 27}
